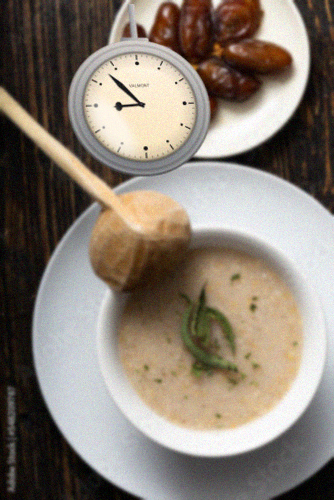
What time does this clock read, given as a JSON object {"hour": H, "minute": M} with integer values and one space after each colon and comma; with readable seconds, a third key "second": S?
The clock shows {"hour": 8, "minute": 53}
